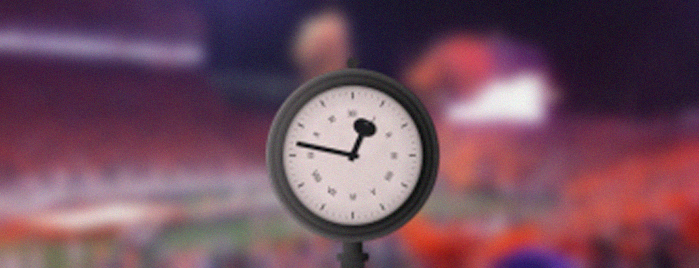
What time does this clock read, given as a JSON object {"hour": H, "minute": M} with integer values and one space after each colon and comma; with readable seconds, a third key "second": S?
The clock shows {"hour": 12, "minute": 47}
